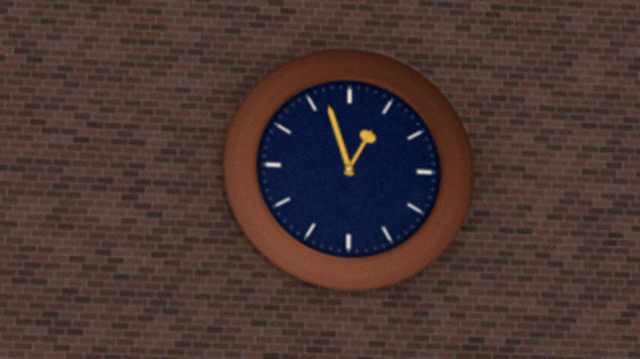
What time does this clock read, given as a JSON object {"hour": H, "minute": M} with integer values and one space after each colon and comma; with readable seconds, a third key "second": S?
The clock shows {"hour": 12, "minute": 57}
